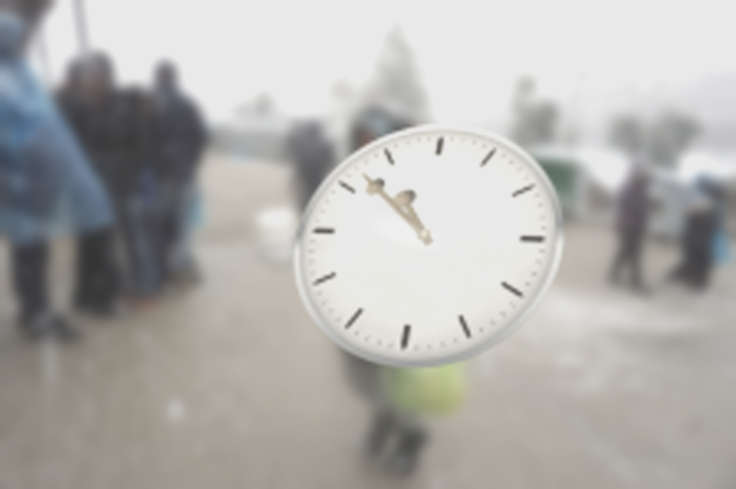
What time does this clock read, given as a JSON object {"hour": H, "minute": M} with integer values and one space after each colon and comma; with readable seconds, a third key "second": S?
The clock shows {"hour": 10, "minute": 52}
